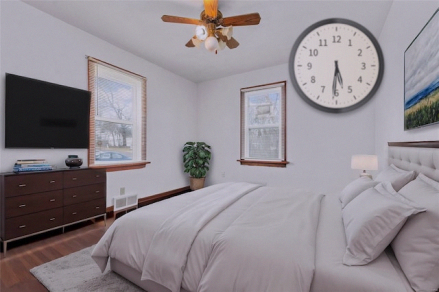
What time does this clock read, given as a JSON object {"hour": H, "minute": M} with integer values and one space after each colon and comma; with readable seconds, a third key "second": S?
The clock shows {"hour": 5, "minute": 31}
